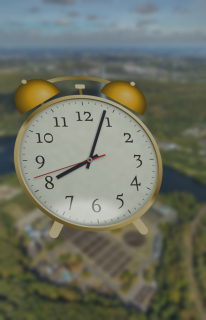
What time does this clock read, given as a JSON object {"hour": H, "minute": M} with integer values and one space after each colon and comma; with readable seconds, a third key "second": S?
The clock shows {"hour": 8, "minute": 3, "second": 42}
